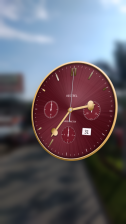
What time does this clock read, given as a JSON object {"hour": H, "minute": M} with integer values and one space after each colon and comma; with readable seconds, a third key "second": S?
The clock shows {"hour": 2, "minute": 36}
